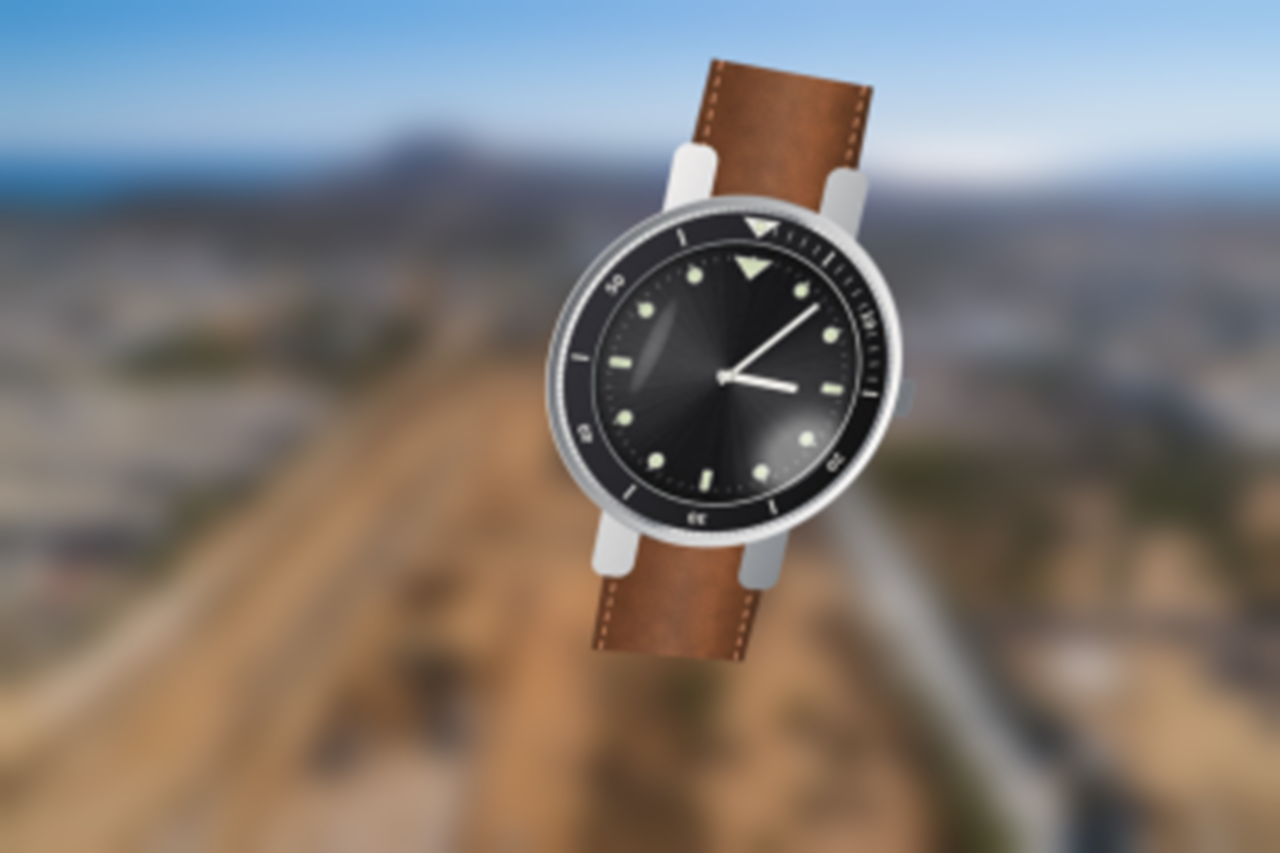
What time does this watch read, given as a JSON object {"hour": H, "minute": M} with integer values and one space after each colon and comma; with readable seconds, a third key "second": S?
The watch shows {"hour": 3, "minute": 7}
